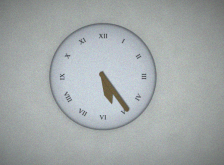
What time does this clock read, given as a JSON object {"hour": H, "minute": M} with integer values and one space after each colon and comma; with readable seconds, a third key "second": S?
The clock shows {"hour": 5, "minute": 24}
